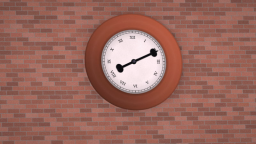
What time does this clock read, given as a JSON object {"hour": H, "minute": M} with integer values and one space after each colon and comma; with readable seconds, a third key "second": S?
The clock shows {"hour": 8, "minute": 11}
